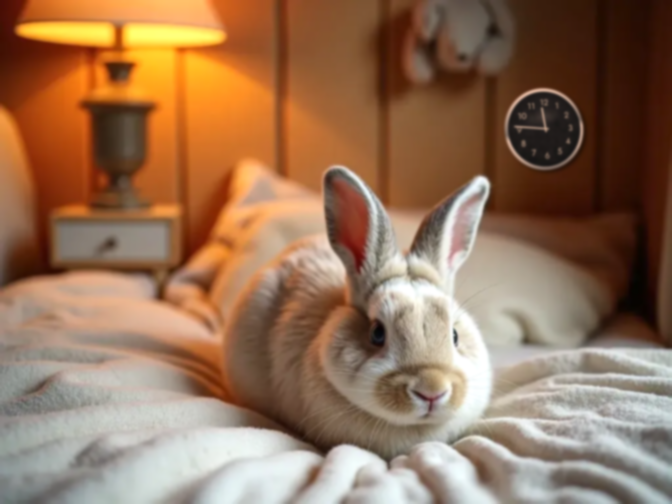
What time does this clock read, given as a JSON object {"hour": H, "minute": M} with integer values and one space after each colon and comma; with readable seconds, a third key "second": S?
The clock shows {"hour": 11, "minute": 46}
